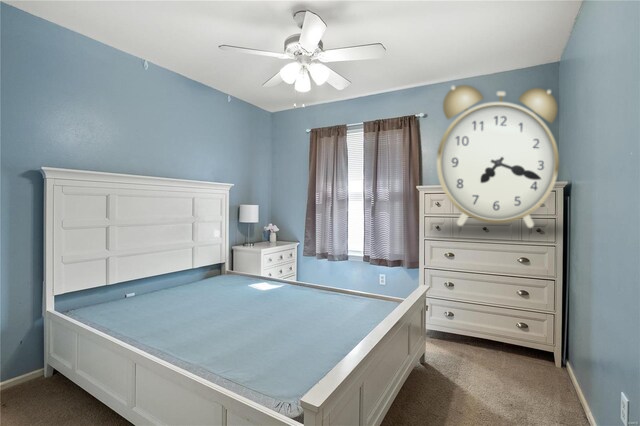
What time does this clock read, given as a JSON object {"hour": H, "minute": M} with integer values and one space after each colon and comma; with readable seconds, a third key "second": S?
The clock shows {"hour": 7, "minute": 18}
